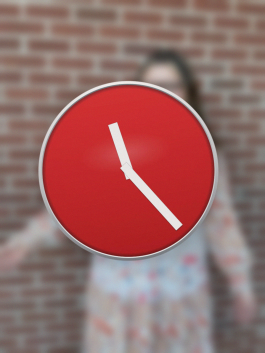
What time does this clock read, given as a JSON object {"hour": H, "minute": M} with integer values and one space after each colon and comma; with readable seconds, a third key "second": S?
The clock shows {"hour": 11, "minute": 23}
